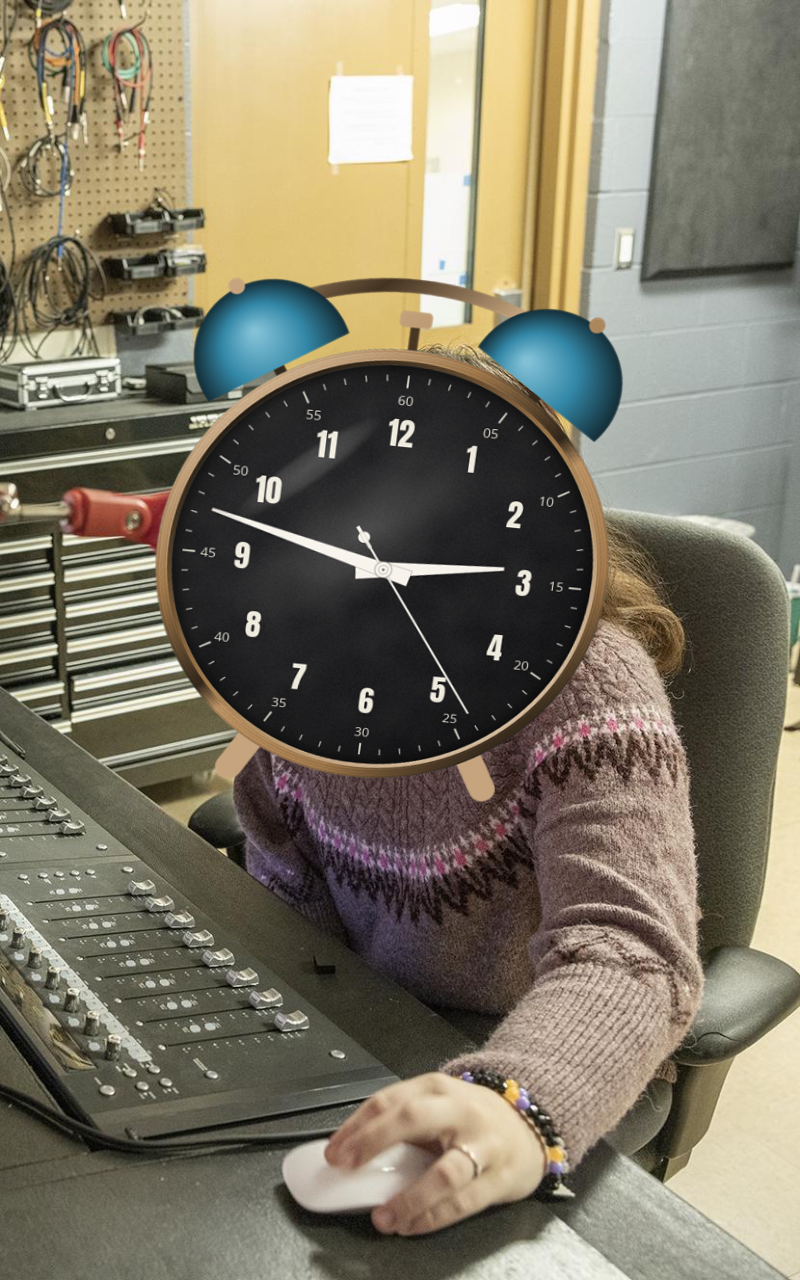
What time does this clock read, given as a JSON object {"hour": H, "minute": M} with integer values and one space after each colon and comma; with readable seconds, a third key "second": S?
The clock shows {"hour": 2, "minute": 47, "second": 24}
